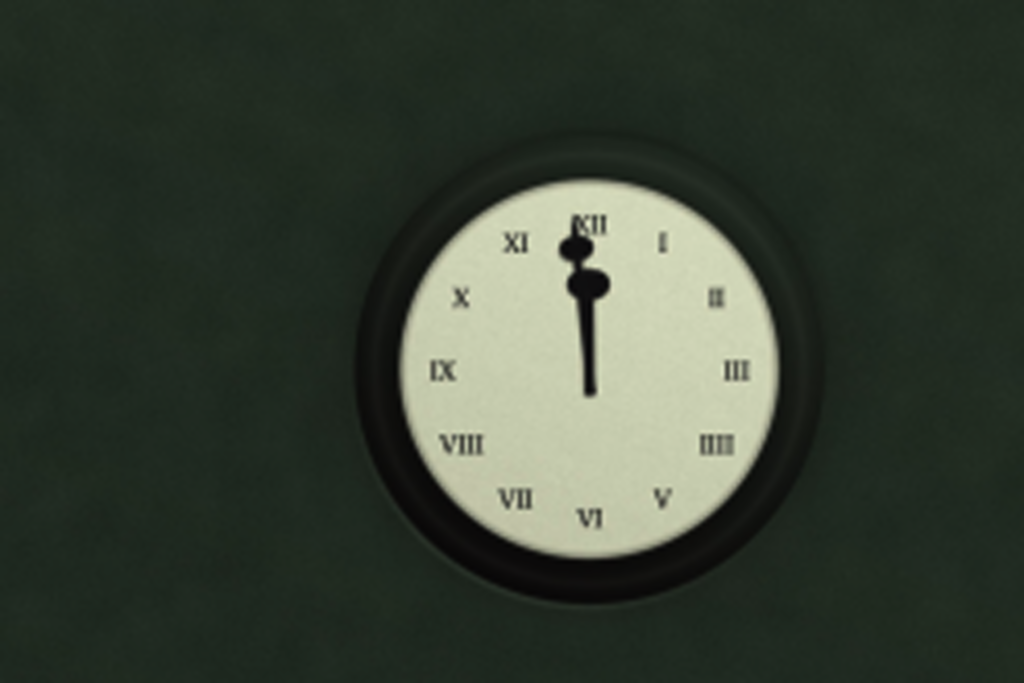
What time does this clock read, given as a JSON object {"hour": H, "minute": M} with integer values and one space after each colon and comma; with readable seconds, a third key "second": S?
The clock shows {"hour": 11, "minute": 59}
